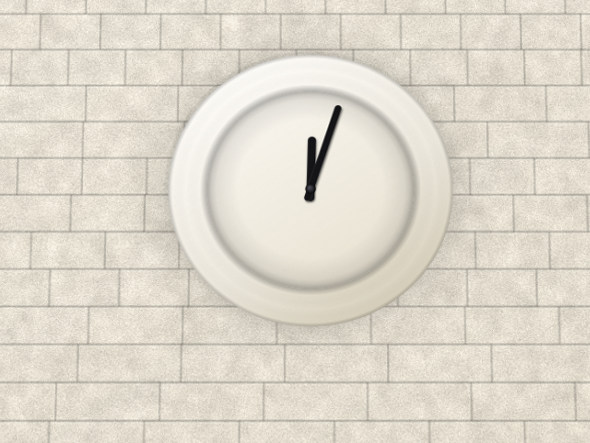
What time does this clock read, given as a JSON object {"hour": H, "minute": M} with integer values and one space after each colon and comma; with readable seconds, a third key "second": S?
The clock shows {"hour": 12, "minute": 3}
